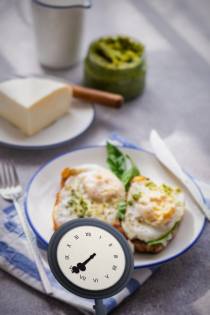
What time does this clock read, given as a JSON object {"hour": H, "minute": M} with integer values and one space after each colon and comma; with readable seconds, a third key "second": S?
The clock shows {"hour": 7, "minute": 39}
